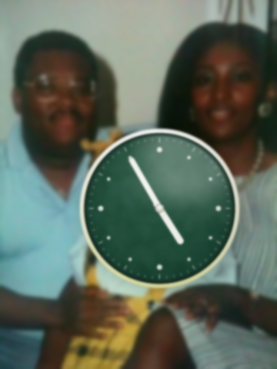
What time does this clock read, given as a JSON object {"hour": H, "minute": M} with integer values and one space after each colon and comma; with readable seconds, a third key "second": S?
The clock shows {"hour": 4, "minute": 55}
